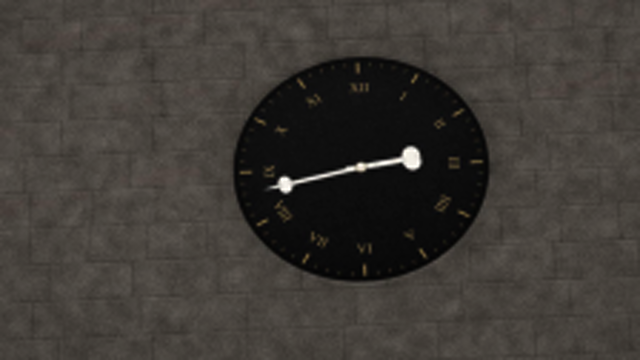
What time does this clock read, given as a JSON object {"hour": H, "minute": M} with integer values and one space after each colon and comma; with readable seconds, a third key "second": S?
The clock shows {"hour": 2, "minute": 43}
